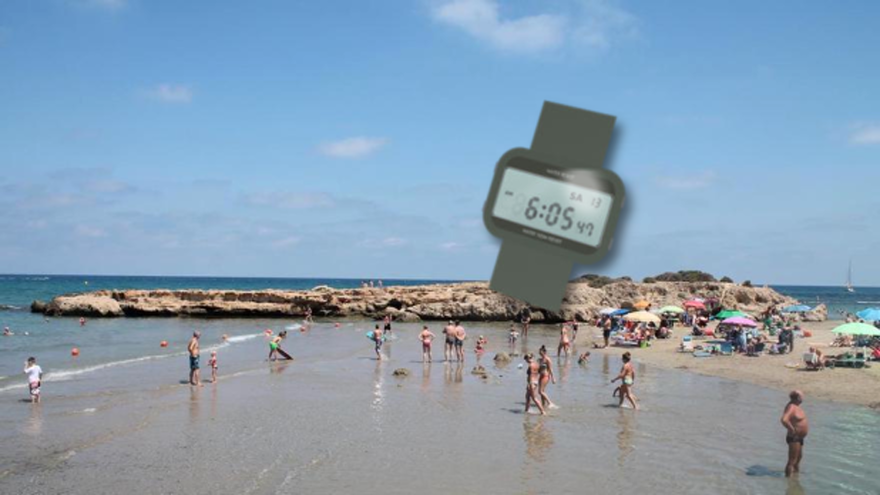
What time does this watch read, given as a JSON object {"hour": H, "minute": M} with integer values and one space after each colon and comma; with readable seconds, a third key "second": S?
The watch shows {"hour": 6, "minute": 5, "second": 47}
